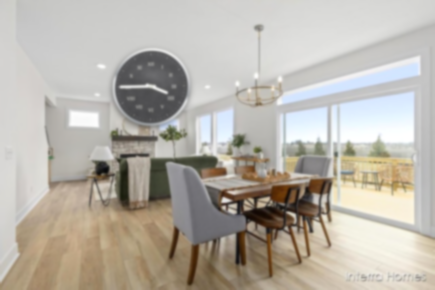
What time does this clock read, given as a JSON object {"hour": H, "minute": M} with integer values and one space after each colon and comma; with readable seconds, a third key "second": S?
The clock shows {"hour": 3, "minute": 45}
